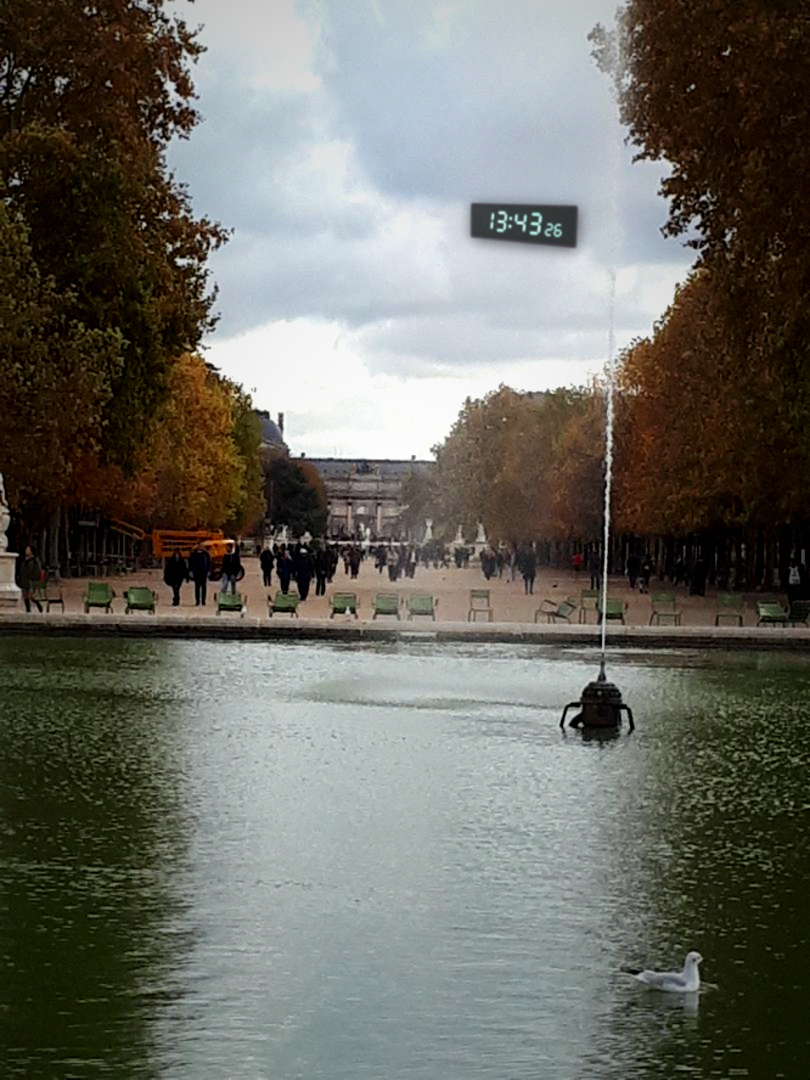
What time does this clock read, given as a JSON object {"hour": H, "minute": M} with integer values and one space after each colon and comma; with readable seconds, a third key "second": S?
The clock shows {"hour": 13, "minute": 43, "second": 26}
